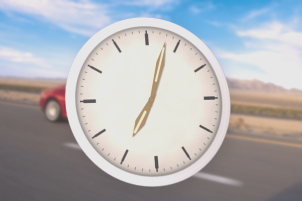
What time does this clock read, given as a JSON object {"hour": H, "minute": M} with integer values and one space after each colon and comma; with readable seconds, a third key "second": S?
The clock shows {"hour": 7, "minute": 3}
